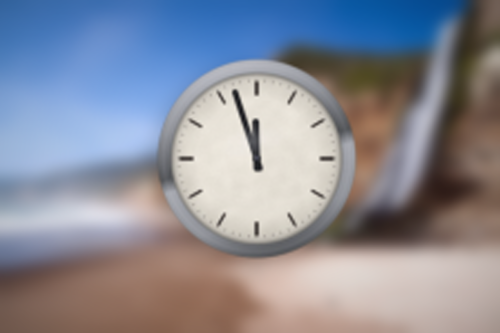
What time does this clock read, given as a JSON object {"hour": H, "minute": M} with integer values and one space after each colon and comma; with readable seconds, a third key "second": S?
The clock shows {"hour": 11, "minute": 57}
